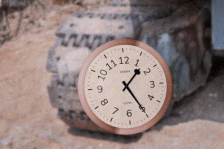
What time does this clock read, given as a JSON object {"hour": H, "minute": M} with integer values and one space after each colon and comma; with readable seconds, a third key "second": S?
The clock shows {"hour": 1, "minute": 25}
